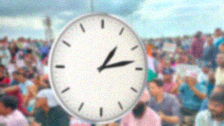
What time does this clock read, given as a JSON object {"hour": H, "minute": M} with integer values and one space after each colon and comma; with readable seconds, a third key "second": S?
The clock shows {"hour": 1, "minute": 13}
